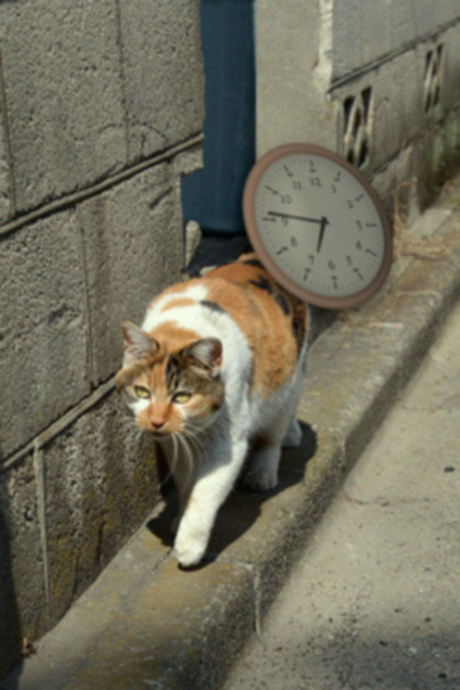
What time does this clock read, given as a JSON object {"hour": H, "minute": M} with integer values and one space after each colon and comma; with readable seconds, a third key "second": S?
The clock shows {"hour": 6, "minute": 46}
